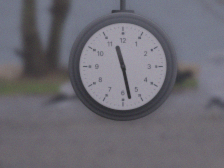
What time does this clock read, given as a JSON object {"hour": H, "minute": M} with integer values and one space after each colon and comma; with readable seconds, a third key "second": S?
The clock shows {"hour": 11, "minute": 28}
